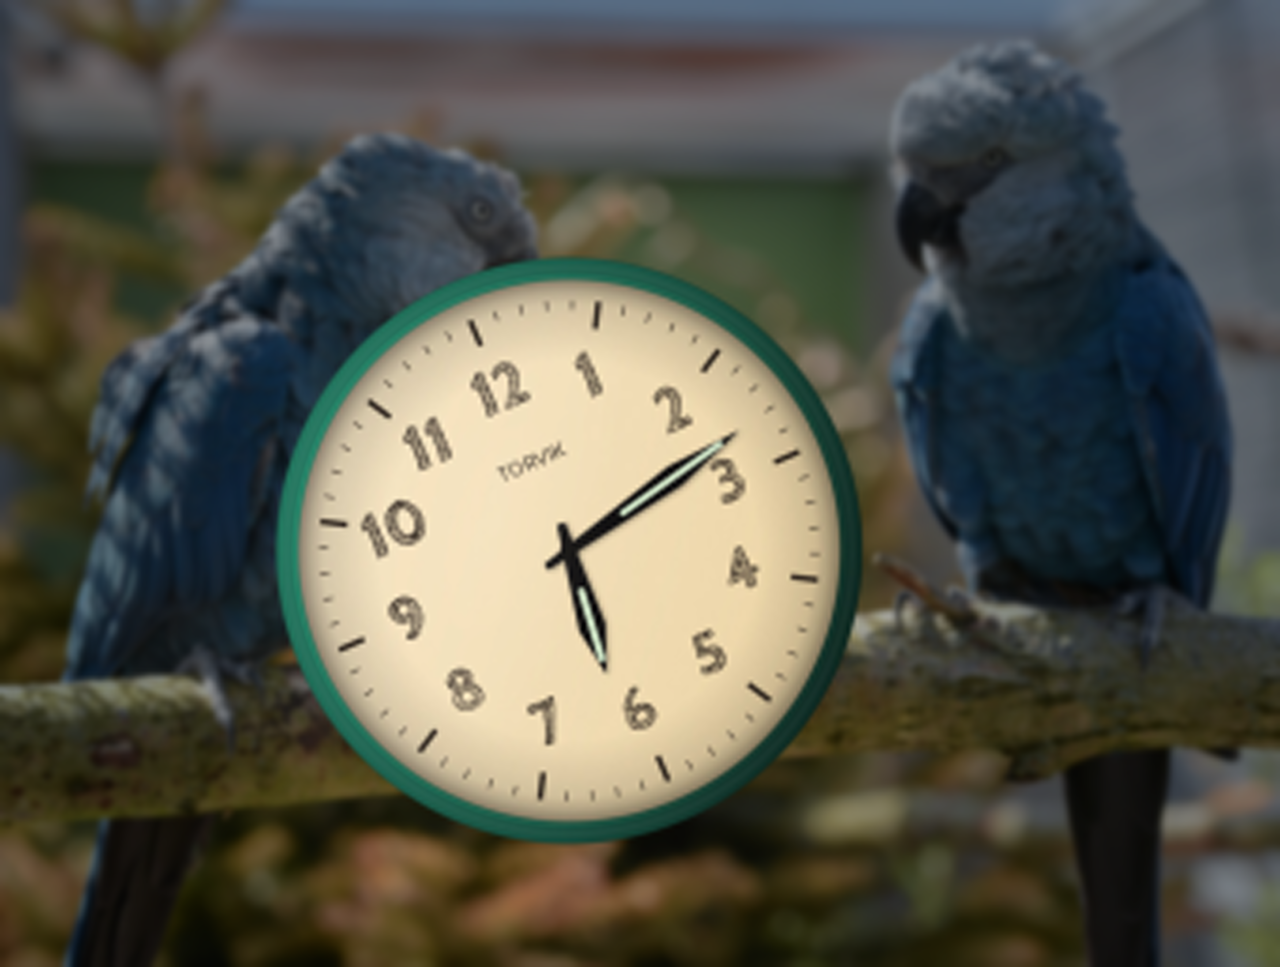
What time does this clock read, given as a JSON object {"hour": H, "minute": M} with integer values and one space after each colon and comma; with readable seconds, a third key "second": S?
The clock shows {"hour": 6, "minute": 13}
